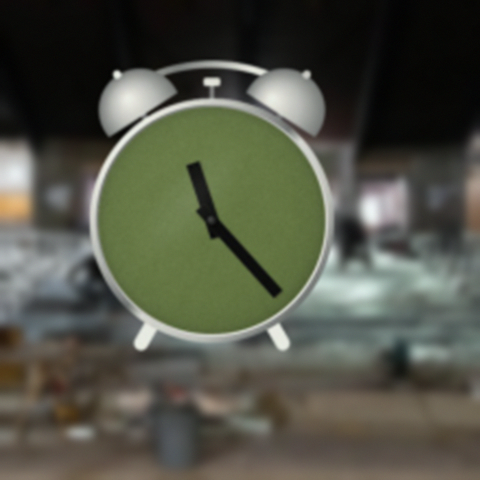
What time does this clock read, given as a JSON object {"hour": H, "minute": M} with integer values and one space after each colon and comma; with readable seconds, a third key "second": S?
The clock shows {"hour": 11, "minute": 23}
